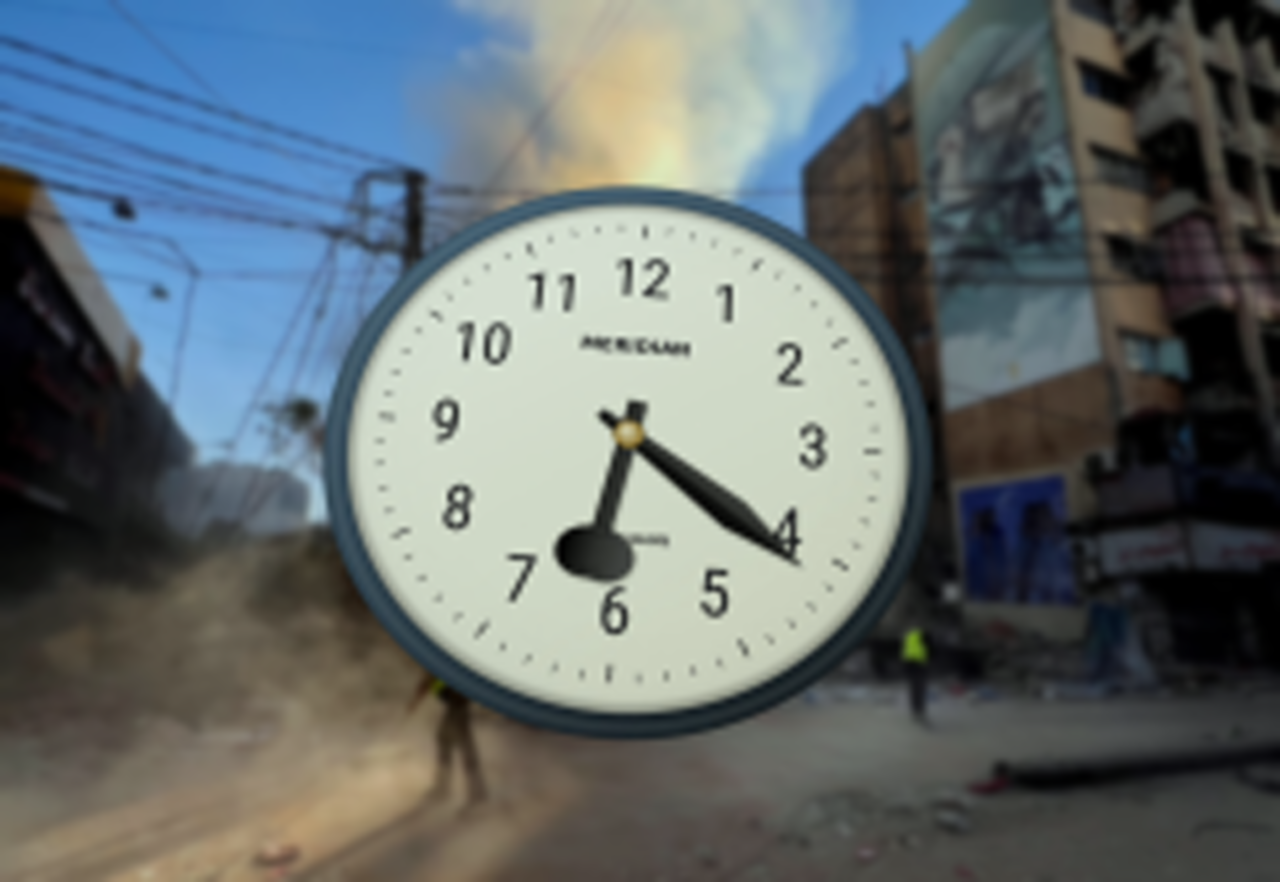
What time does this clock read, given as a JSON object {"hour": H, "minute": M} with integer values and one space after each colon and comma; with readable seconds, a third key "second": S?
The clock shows {"hour": 6, "minute": 21}
